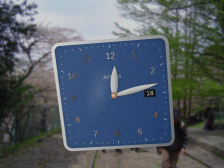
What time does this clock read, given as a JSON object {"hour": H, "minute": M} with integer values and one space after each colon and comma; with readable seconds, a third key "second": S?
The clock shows {"hour": 12, "minute": 13}
